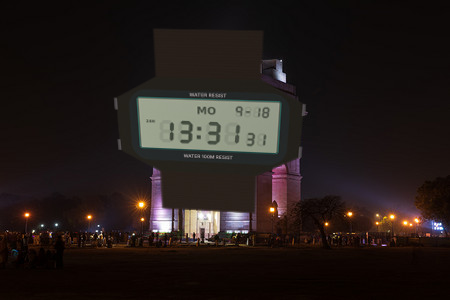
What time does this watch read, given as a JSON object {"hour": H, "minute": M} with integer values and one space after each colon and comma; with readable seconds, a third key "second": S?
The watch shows {"hour": 13, "minute": 31, "second": 31}
